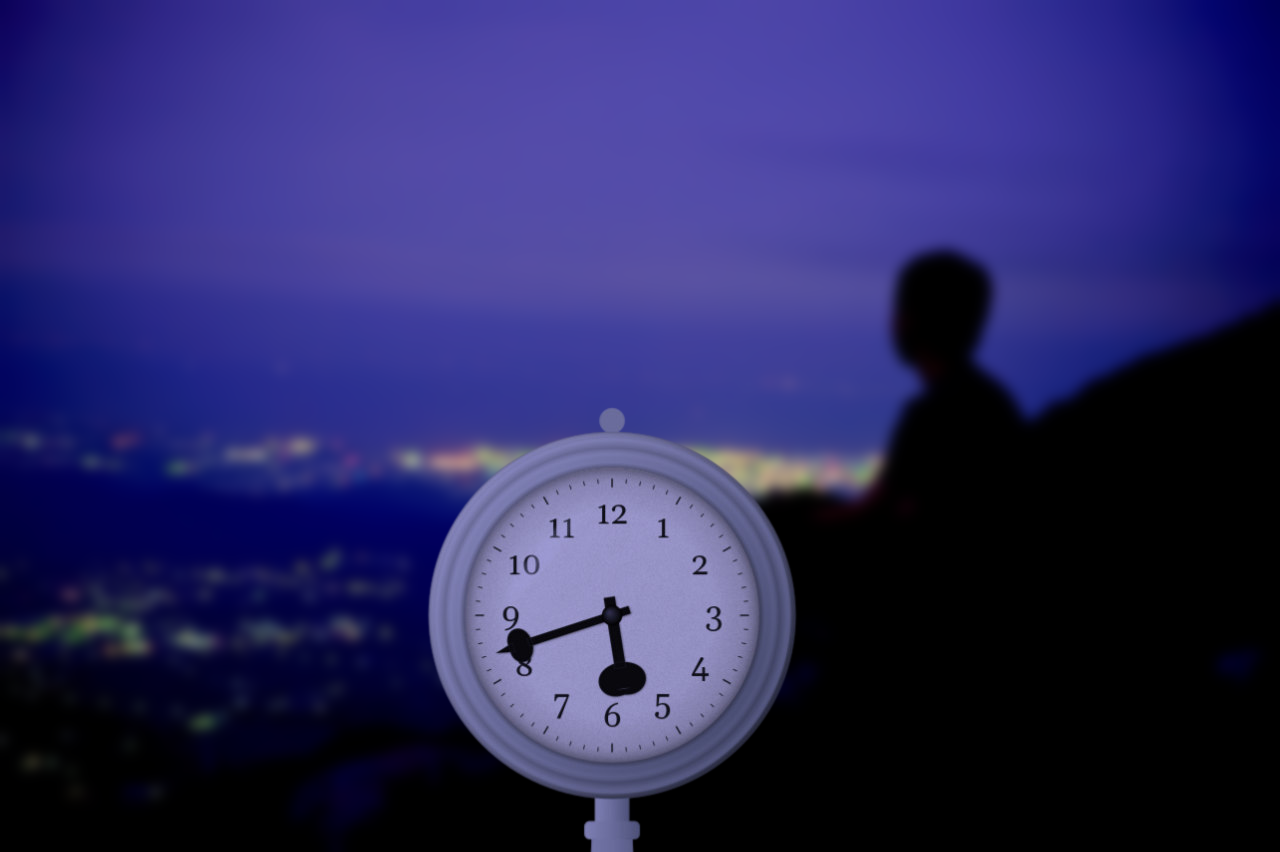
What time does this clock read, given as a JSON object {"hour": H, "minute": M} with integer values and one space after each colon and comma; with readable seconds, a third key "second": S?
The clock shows {"hour": 5, "minute": 42}
